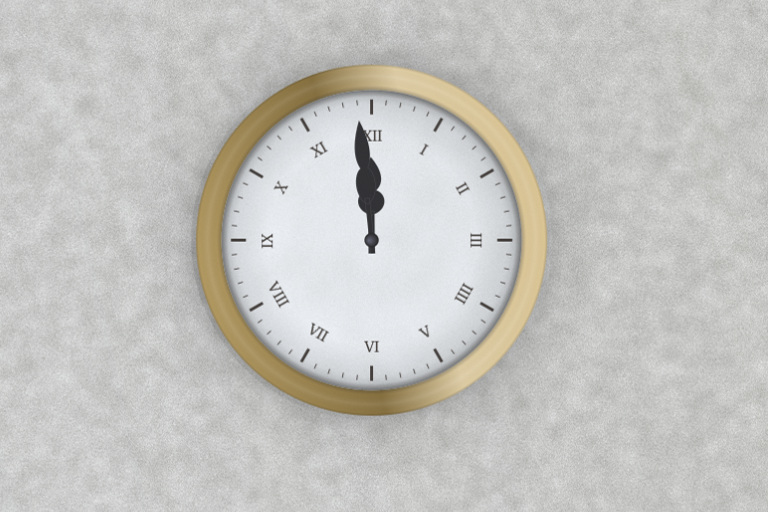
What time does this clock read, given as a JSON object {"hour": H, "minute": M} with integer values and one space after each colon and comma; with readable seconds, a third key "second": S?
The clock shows {"hour": 11, "minute": 59}
